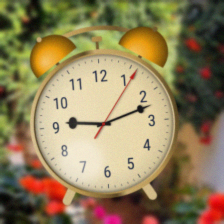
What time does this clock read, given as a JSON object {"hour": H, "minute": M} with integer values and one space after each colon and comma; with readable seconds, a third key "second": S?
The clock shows {"hour": 9, "minute": 12, "second": 6}
